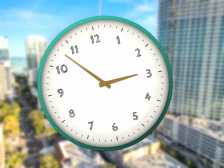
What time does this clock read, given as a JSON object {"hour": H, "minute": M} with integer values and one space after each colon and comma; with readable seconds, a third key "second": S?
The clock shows {"hour": 2, "minute": 53}
